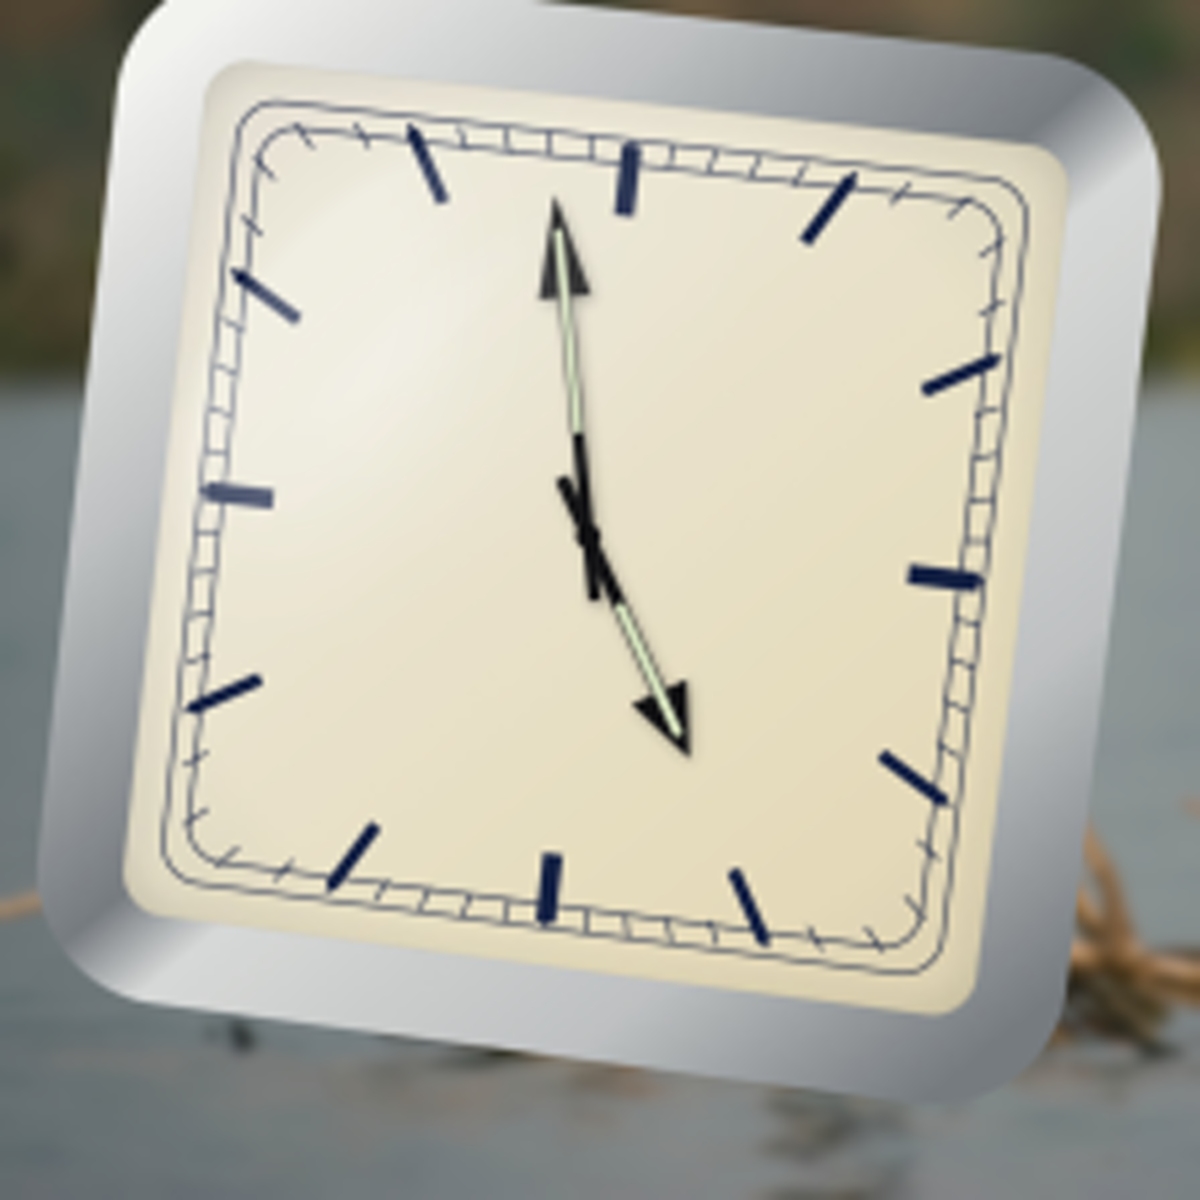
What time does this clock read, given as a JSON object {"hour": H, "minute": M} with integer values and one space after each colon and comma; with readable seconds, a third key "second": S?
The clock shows {"hour": 4, "minute": 58}
